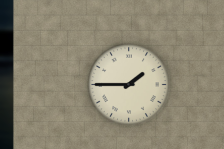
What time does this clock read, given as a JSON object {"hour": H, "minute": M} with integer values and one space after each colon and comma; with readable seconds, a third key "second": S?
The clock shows {"hour": 1, "minute": 45}
